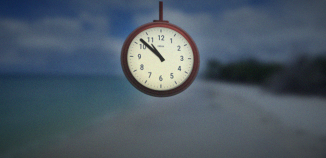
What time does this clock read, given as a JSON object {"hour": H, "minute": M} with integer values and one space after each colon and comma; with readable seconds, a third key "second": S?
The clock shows {"hour": 10, "minute": 52}
